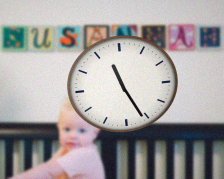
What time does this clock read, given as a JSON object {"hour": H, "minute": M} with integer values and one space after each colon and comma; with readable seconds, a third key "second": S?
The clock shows {"hour": 11, "minute": 26}
